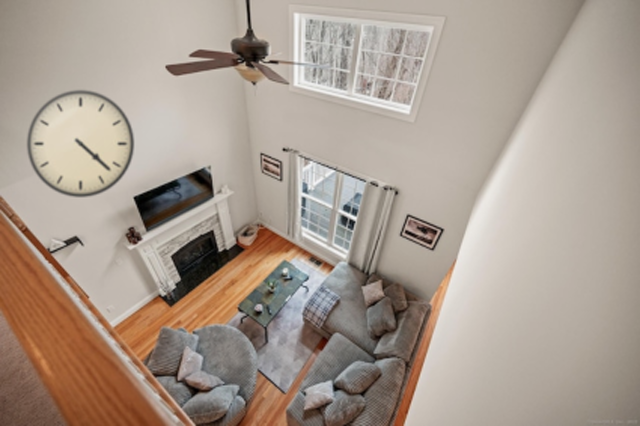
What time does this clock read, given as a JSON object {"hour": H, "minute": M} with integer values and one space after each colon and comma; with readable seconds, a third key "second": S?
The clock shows {"hour": 4, "minute": 22}
